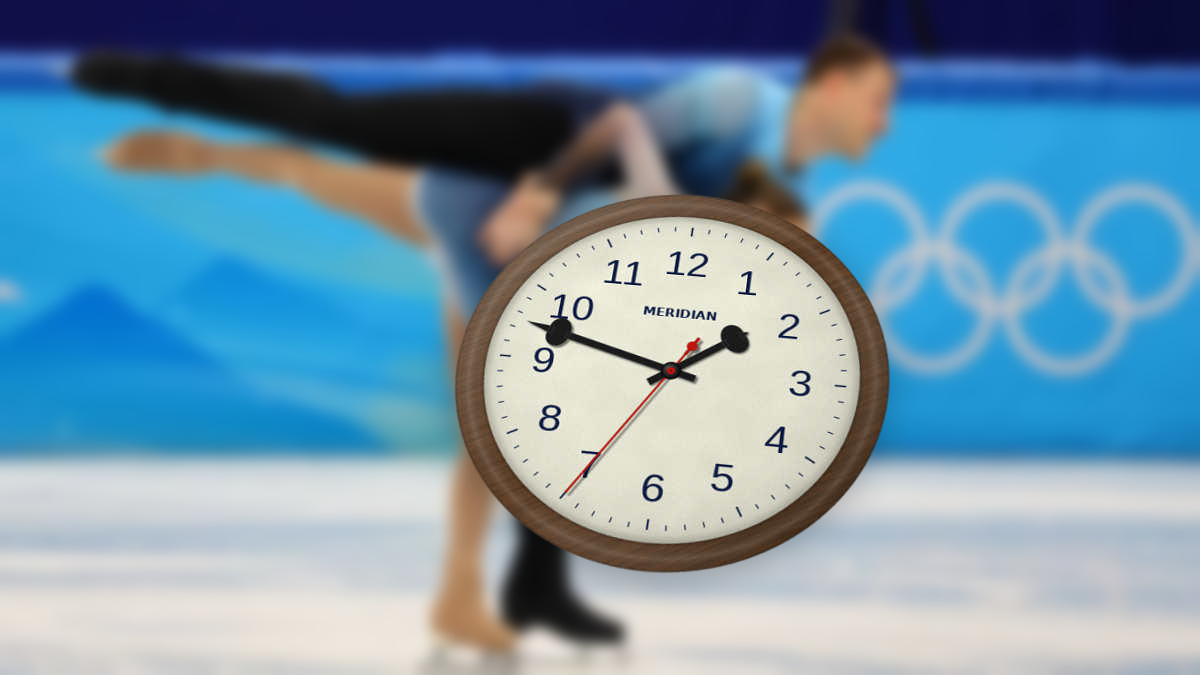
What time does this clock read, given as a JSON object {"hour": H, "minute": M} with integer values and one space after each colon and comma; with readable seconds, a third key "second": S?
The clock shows {"hour": 1, "minute": 47, "second": 35}
